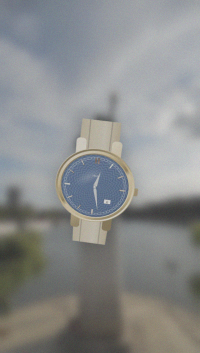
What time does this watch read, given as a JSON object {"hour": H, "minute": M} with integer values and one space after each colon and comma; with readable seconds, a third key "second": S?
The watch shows {"hour": 12, "minute": 28}
